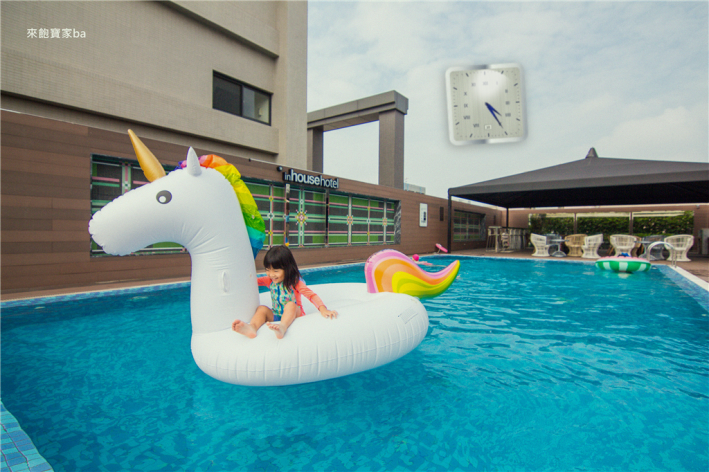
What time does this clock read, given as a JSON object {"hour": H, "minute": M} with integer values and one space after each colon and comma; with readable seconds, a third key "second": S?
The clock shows {"hour": 4, "minute": 25}
